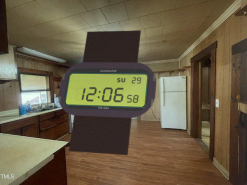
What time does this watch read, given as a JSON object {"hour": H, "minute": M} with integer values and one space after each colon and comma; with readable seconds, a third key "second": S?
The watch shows {"hour": 12, "minute": 6, "second": 58}
